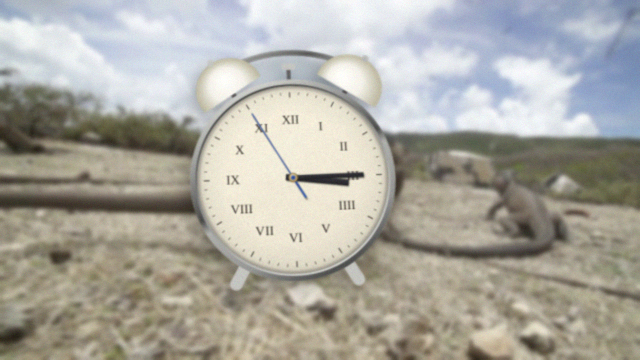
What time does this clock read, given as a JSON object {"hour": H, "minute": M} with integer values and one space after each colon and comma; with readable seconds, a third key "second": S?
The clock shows {"hour": 3, "minute": 14, "second": 55}
